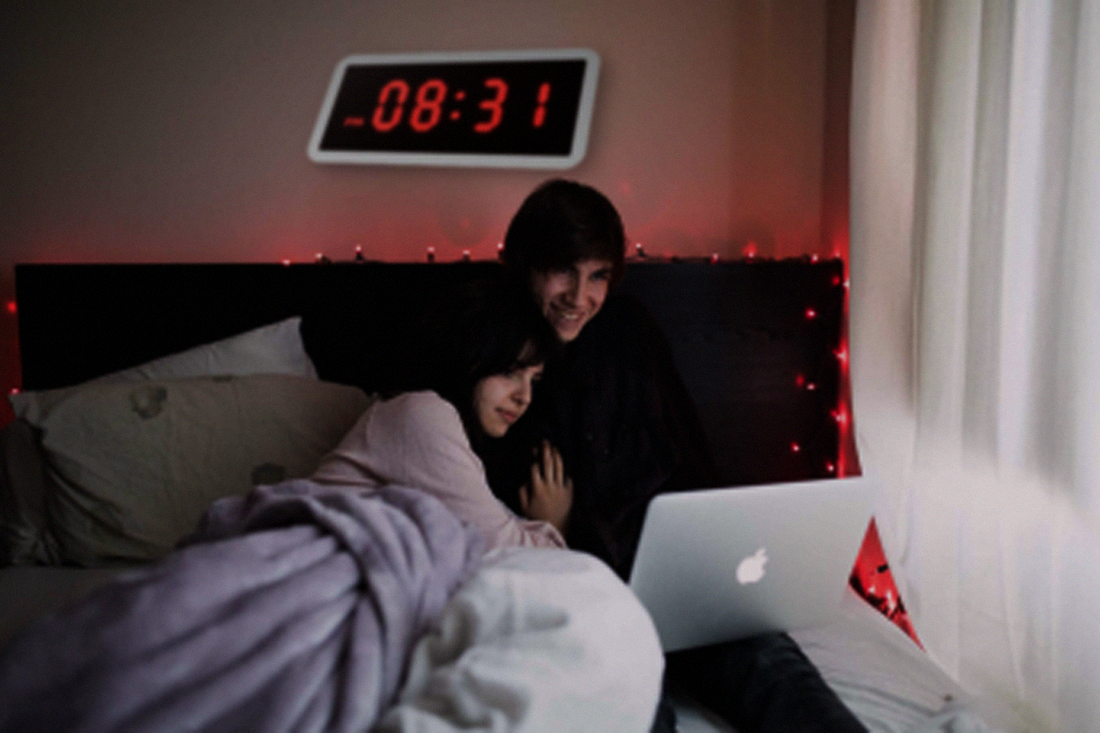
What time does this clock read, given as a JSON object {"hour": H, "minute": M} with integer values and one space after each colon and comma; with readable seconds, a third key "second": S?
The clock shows {"hour": 8, "minute": 31}
